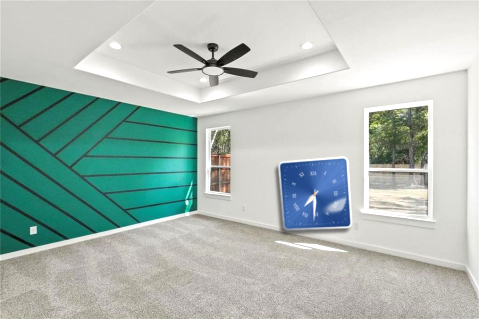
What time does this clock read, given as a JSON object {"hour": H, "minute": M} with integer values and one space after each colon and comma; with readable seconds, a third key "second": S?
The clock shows {"hour": 7, "minute": 31}
